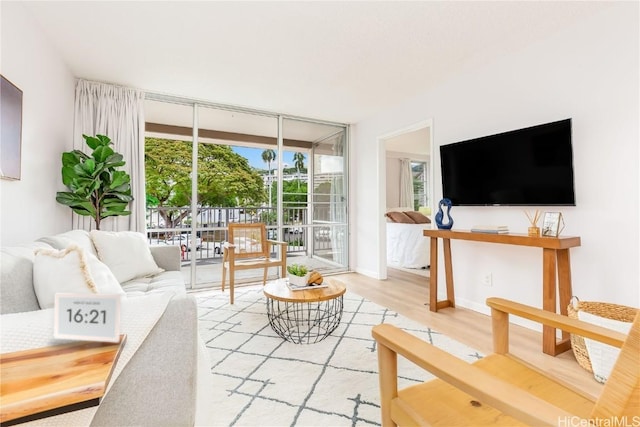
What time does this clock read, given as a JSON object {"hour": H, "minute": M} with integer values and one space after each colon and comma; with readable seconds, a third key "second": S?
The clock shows {"hour": 16, "minute": 21}
